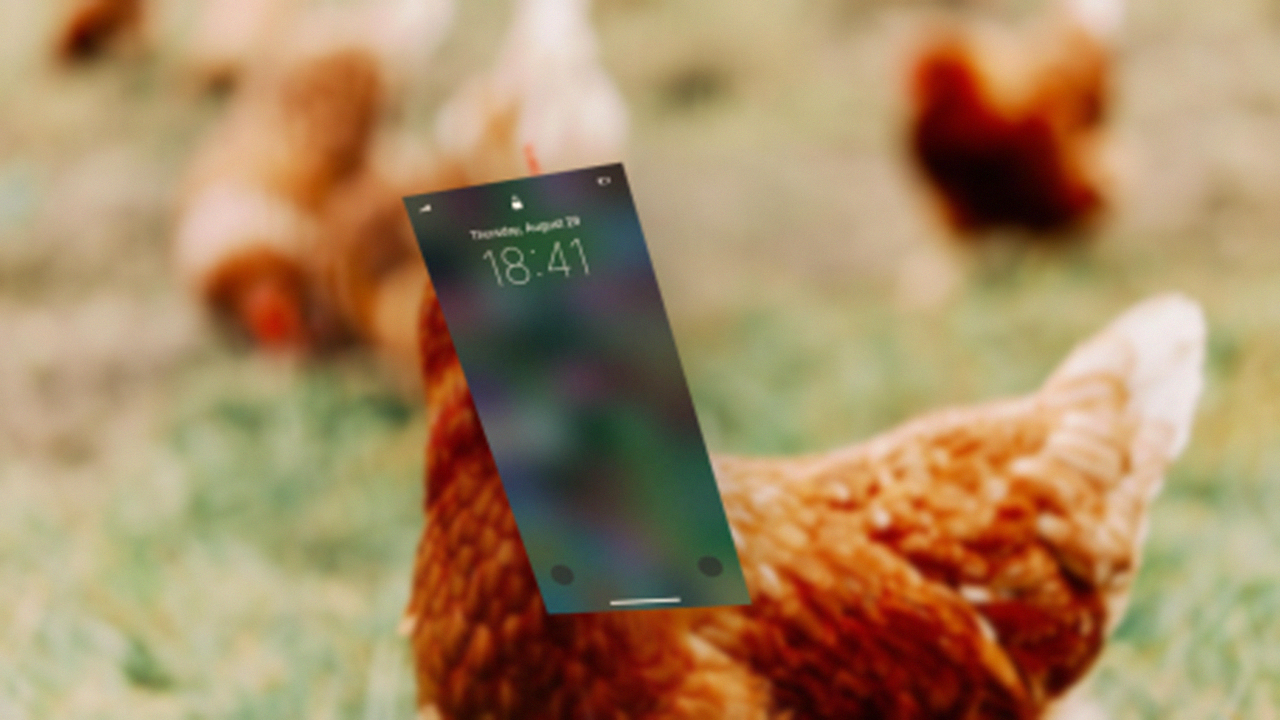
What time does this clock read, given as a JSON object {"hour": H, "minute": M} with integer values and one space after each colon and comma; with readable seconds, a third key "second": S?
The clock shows {"hour": 18, "minute": 41}
